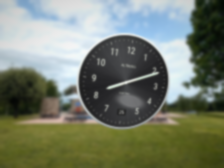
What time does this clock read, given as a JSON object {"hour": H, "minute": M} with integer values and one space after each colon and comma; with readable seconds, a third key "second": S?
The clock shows {"hour": 8, "minute": 11}
